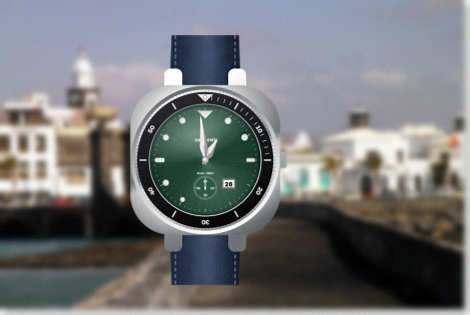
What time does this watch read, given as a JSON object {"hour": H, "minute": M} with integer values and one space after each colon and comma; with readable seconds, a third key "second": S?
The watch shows {"hour": 12, "minute": 59}
